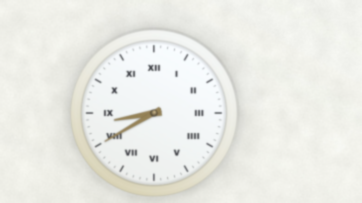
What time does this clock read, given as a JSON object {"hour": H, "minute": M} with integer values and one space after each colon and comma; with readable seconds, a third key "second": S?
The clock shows {"hour": 8, "minute": 40}
